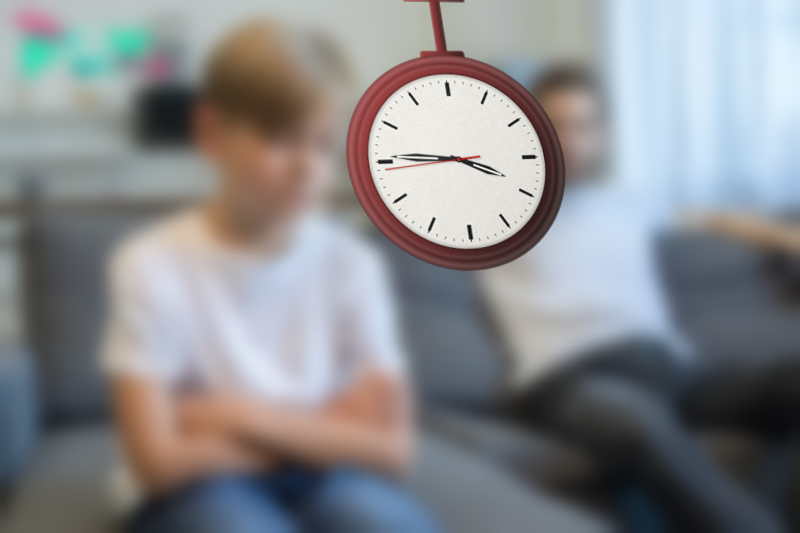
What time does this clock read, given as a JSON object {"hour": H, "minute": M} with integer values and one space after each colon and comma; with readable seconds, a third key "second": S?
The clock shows {"hour": 3, "minute": 45, "second": 44}
